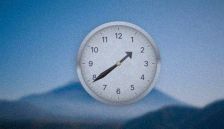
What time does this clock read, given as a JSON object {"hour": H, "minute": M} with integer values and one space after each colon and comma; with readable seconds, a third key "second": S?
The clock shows {"hour": 1, "minute": 39}
